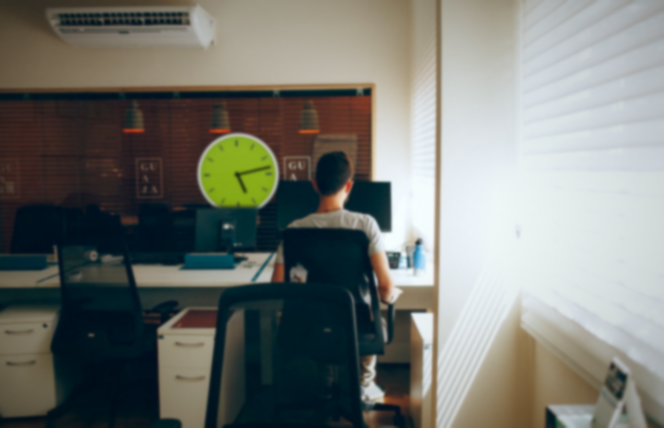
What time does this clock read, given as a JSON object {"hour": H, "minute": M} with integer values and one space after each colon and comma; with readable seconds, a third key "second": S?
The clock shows {"hour": 5, "minute": 13}
